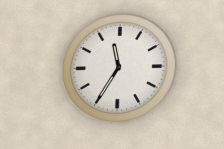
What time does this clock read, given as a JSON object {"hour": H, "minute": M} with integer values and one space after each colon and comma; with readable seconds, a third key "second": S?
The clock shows {"hour": 11, "minute": 35}
